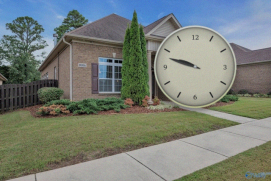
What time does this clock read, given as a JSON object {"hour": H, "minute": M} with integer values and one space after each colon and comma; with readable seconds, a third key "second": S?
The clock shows {"hour": 9, "minute": 48}
